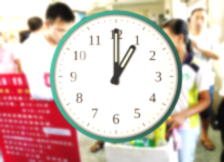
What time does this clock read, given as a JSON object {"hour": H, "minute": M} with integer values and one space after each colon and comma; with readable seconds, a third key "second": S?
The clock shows {"hour": 1, "minute": 0}
